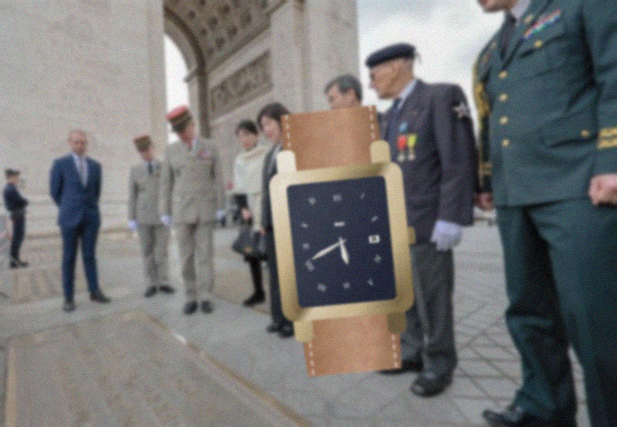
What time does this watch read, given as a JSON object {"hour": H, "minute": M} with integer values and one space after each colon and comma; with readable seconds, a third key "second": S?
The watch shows {"hour": 5, "minute": 41}
